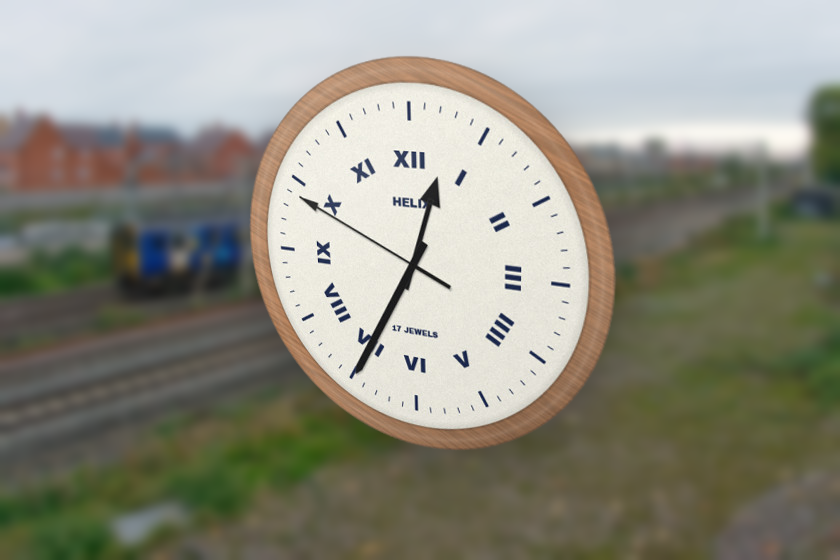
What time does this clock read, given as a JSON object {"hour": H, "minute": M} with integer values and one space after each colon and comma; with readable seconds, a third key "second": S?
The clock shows {"hour": 12, "minute": 34, "second": 49}
